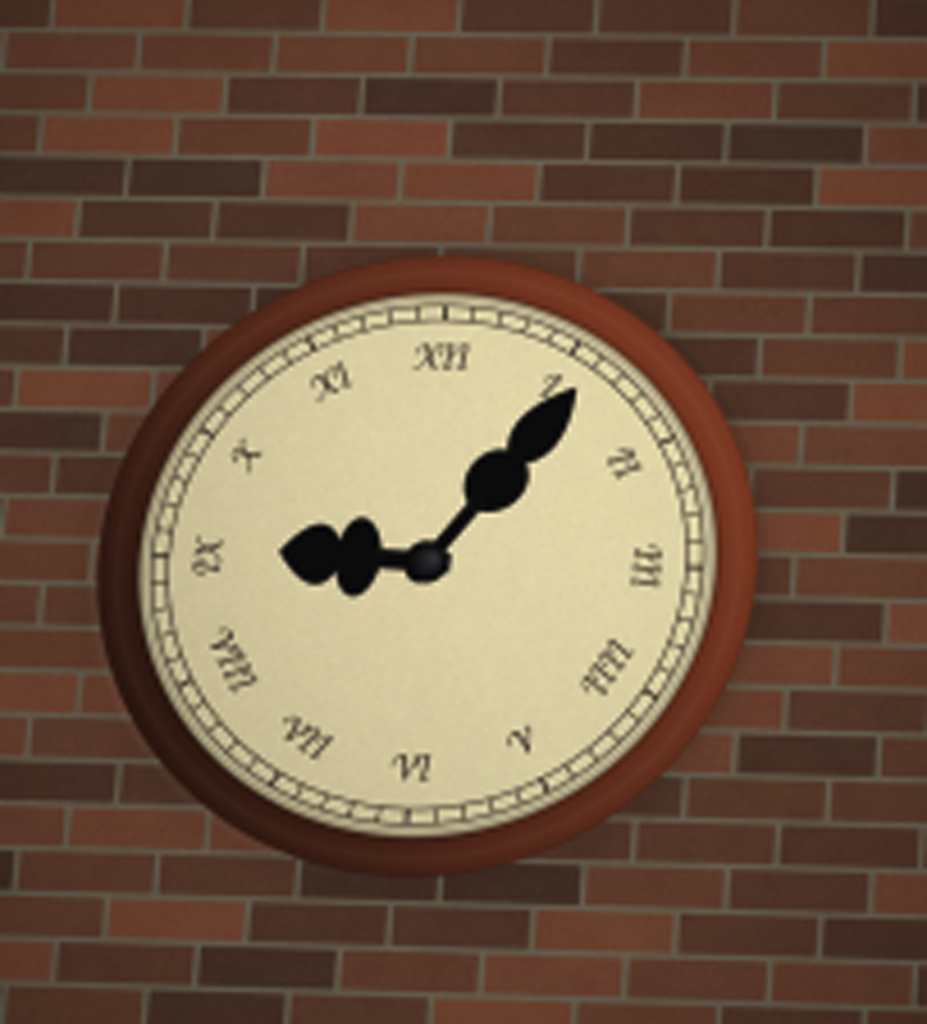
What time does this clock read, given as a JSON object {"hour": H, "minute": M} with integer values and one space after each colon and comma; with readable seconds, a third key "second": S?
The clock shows {"hour": 9, "minute": 6}
